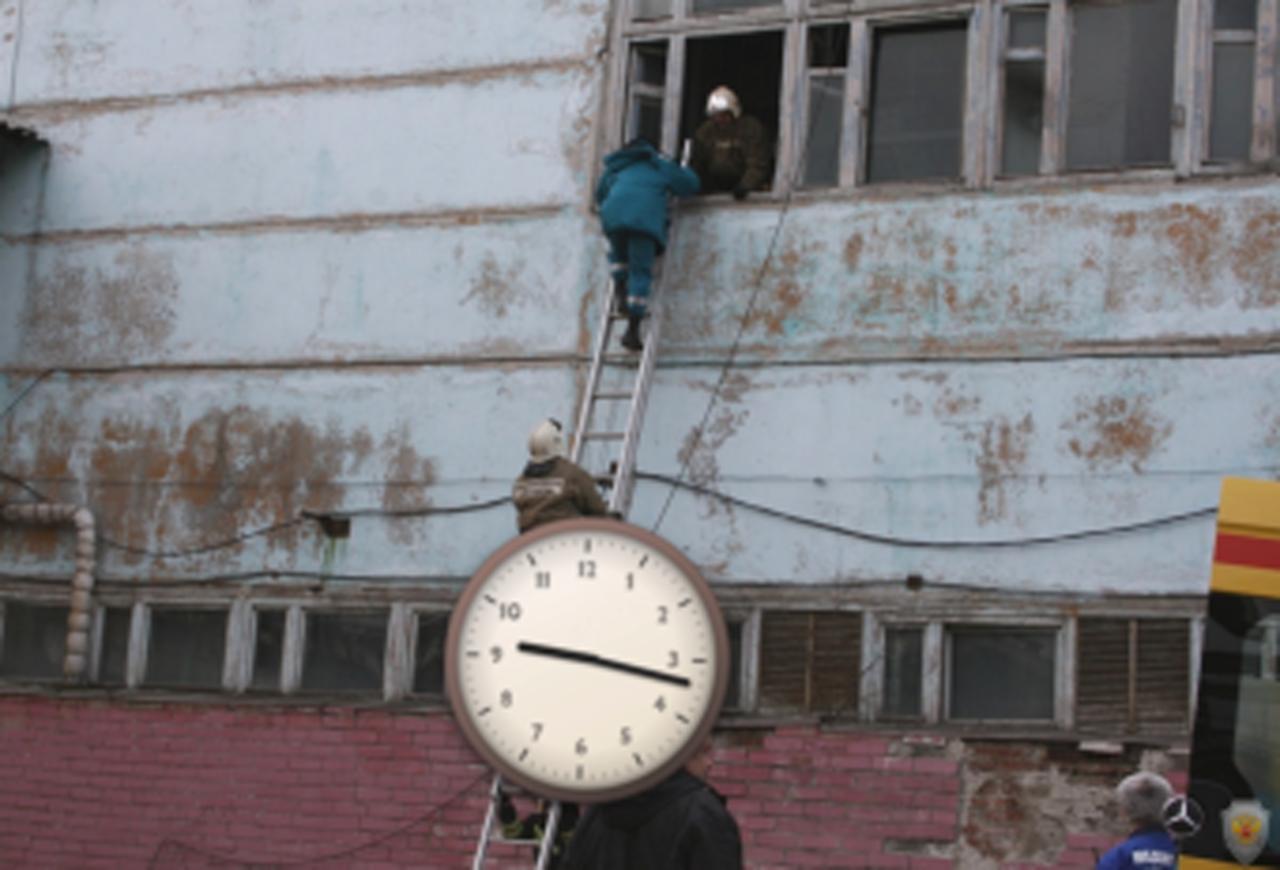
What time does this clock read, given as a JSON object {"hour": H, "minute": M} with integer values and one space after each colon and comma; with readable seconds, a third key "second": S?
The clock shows {"hour": 9, "minute": 17}
